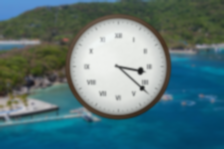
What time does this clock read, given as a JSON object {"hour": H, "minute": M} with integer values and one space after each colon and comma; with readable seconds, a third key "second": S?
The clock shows {"hour": 3, "minute": 22}
